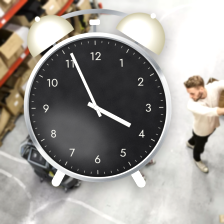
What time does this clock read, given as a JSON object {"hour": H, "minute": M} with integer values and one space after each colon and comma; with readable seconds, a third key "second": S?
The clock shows {"hour": 3, "minute": 56}
